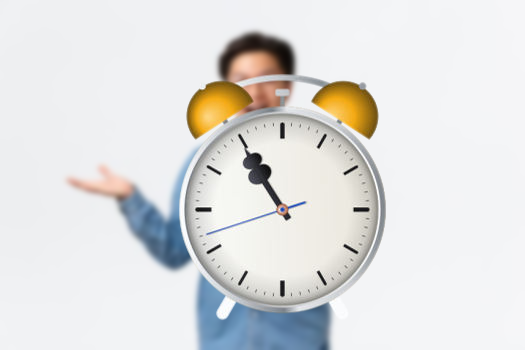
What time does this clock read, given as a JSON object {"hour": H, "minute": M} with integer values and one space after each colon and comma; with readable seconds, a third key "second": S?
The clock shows {"hour": 10, "minute": 54, "second": 42}
